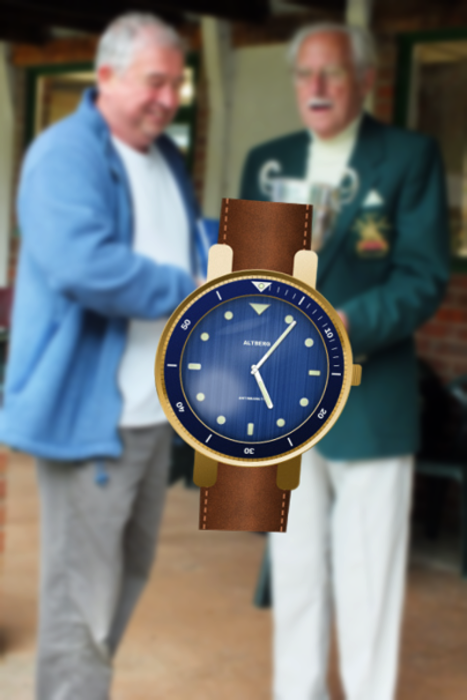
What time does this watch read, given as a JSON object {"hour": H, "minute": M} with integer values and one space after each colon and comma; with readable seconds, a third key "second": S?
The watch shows {"hour": 5, "minute": 6}
